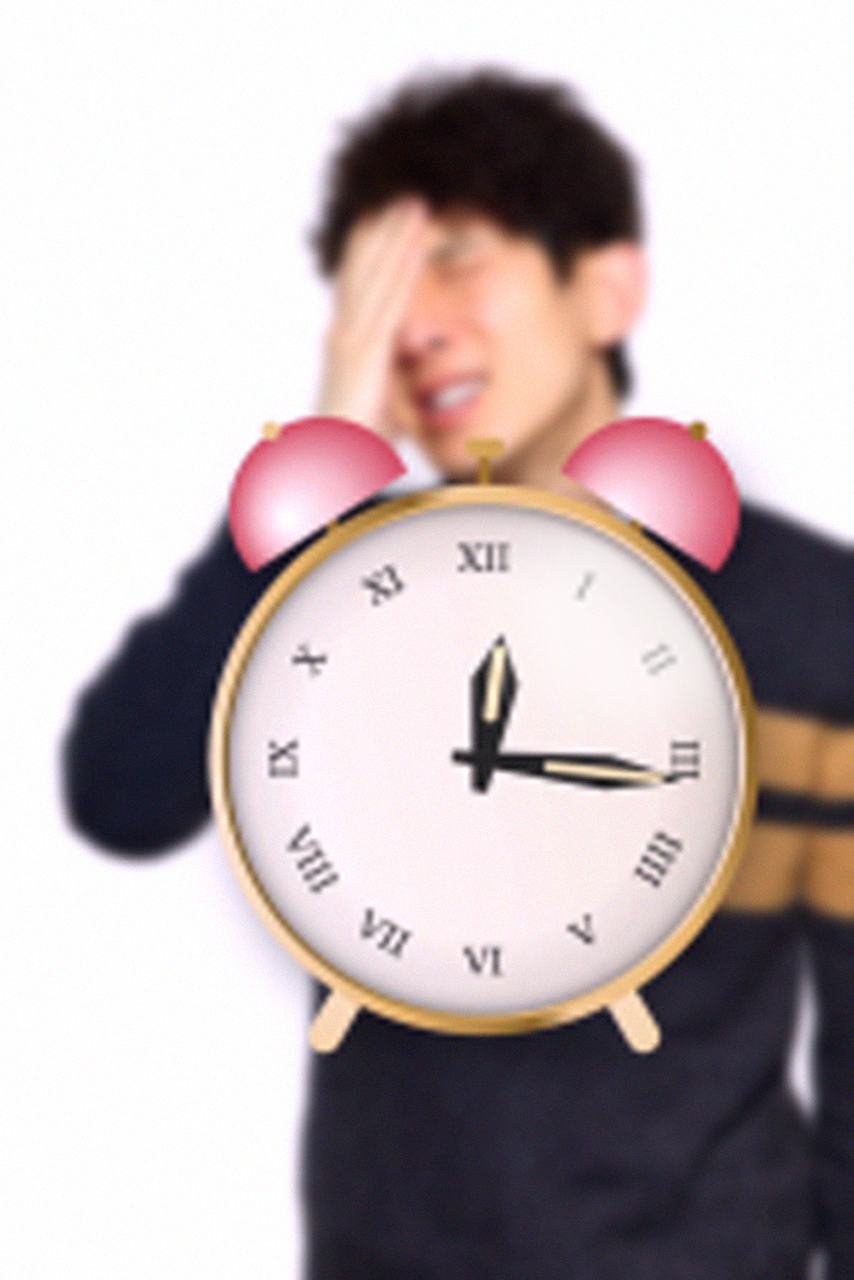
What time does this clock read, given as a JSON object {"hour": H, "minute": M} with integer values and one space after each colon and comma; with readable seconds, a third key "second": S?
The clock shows {"hour": 12, "minute": 16}
